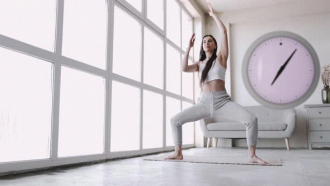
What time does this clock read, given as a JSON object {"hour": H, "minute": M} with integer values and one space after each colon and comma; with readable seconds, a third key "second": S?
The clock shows {"hour": 7, "minute": 6}
